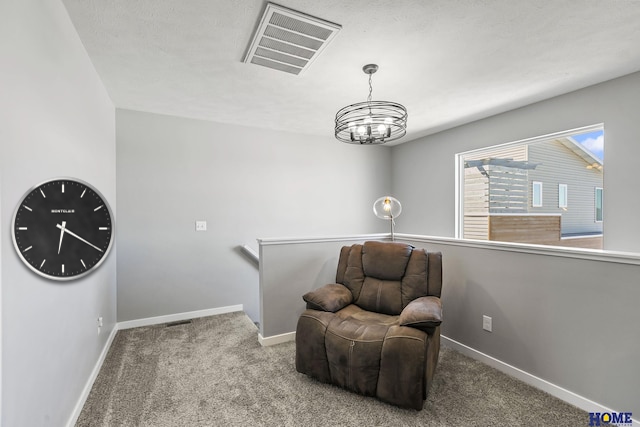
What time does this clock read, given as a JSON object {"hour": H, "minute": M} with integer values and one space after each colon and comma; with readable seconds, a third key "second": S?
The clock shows {"hour": 6, "minute": 20}
